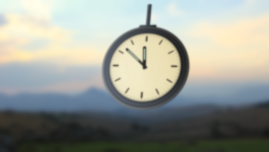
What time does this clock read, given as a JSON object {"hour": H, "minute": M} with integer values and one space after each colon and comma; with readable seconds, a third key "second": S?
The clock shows {"hour": 11, "minute": 52}
